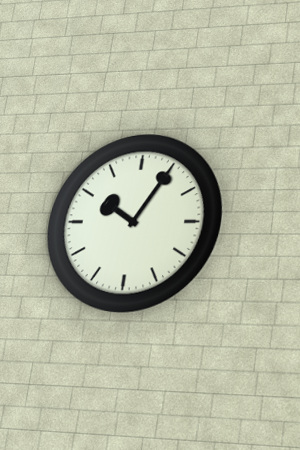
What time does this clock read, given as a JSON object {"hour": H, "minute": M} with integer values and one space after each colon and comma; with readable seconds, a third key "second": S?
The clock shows {"hour": 10, "minute": 5}
